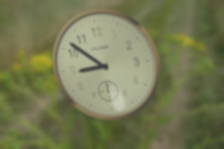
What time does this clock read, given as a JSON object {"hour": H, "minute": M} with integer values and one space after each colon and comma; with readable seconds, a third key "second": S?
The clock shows {"hour": 8, "minute": 52}
